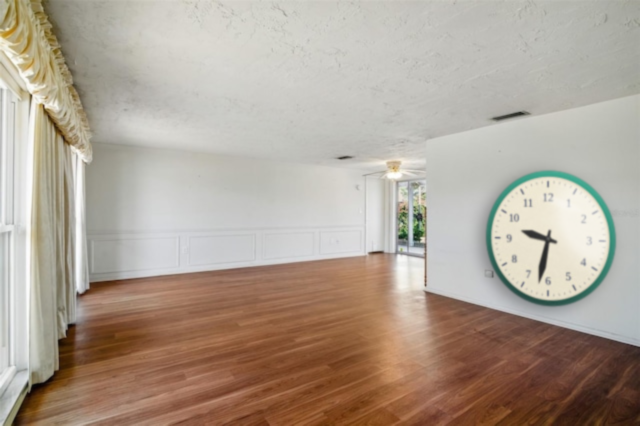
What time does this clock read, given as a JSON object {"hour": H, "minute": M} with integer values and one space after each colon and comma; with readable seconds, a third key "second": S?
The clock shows {"hour": 9, "minute": 32}
